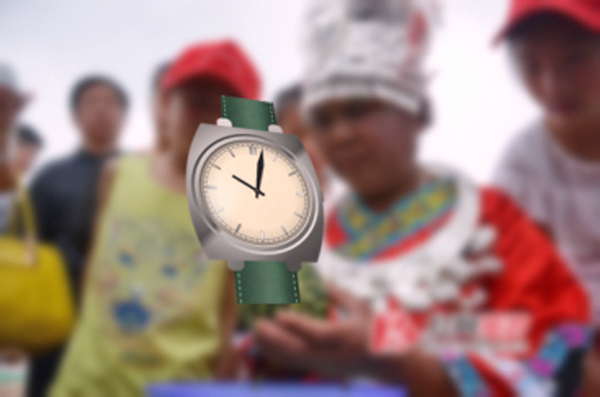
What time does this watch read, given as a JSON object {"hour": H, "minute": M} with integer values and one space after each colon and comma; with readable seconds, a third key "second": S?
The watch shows {"hour": 10, "minute": 2}
